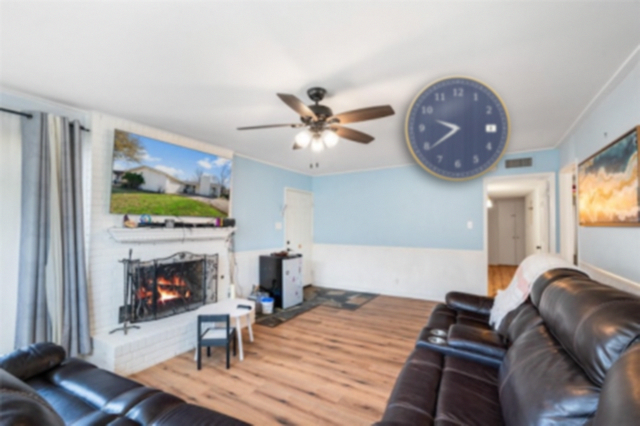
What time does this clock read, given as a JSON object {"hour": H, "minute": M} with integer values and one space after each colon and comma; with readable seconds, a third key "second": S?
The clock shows {"hour": 9, "minute": 39}
